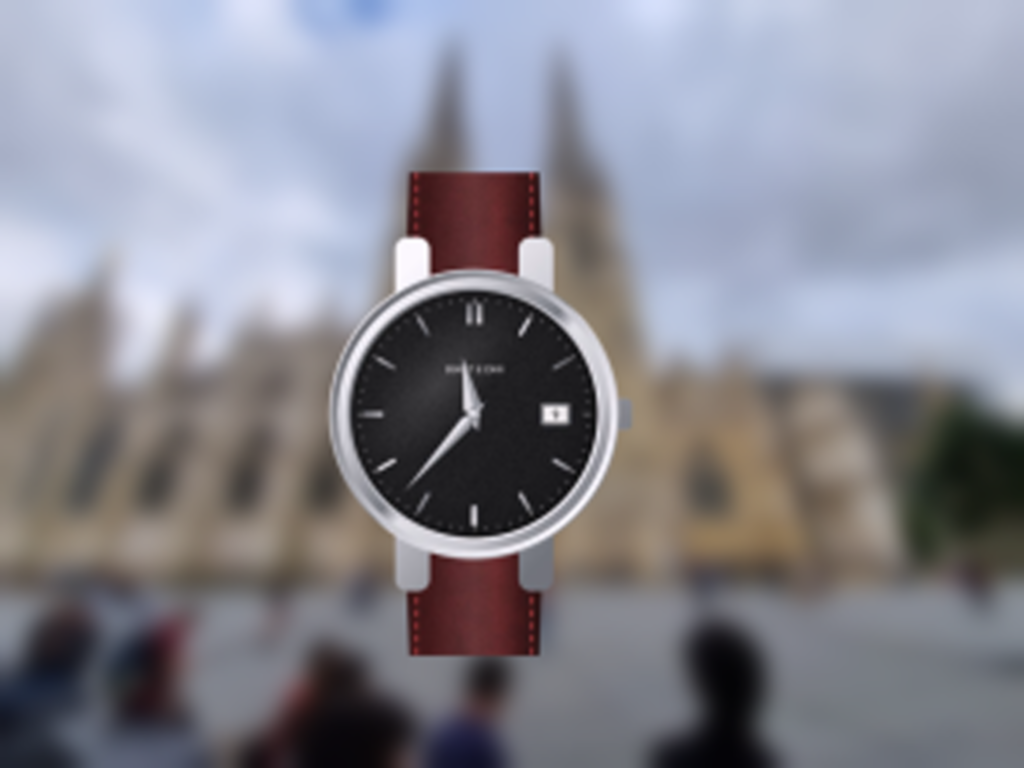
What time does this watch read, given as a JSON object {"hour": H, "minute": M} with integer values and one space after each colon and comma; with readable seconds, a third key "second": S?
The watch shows {"hour": 11, "minute": 37}
